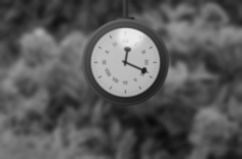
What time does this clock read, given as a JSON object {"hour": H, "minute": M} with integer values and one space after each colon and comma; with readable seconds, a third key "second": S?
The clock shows {"hour": 12, "minute": 19}
